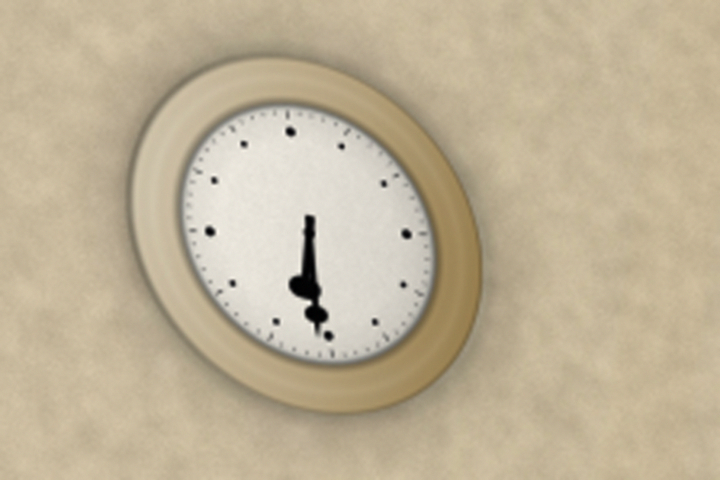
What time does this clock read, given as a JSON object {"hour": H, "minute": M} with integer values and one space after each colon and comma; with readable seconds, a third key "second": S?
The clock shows {"hour": 6, "minute": 31}
